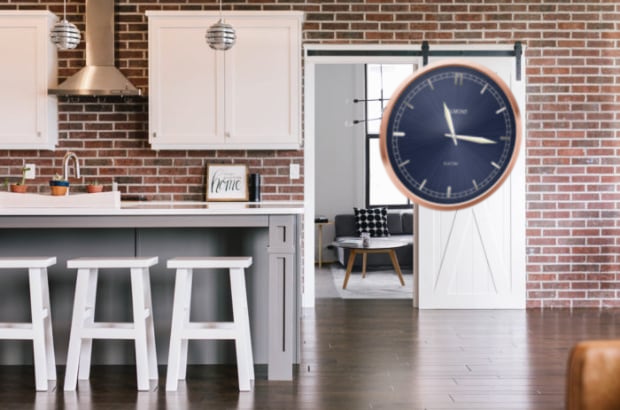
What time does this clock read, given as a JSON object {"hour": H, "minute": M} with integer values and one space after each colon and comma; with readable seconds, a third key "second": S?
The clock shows {"hour": 11, "minute": 16}
